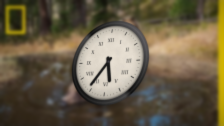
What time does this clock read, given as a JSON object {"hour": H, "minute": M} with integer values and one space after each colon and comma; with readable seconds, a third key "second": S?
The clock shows {"hour": 5, "minute": 36}
